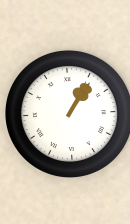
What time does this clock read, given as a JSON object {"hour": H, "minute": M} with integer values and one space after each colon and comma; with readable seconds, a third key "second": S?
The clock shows {"hour": 1, "minute": 6}
